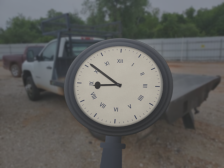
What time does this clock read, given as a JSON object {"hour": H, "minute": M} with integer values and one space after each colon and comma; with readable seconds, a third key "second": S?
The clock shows {"hour": 8, "minute": 51}
